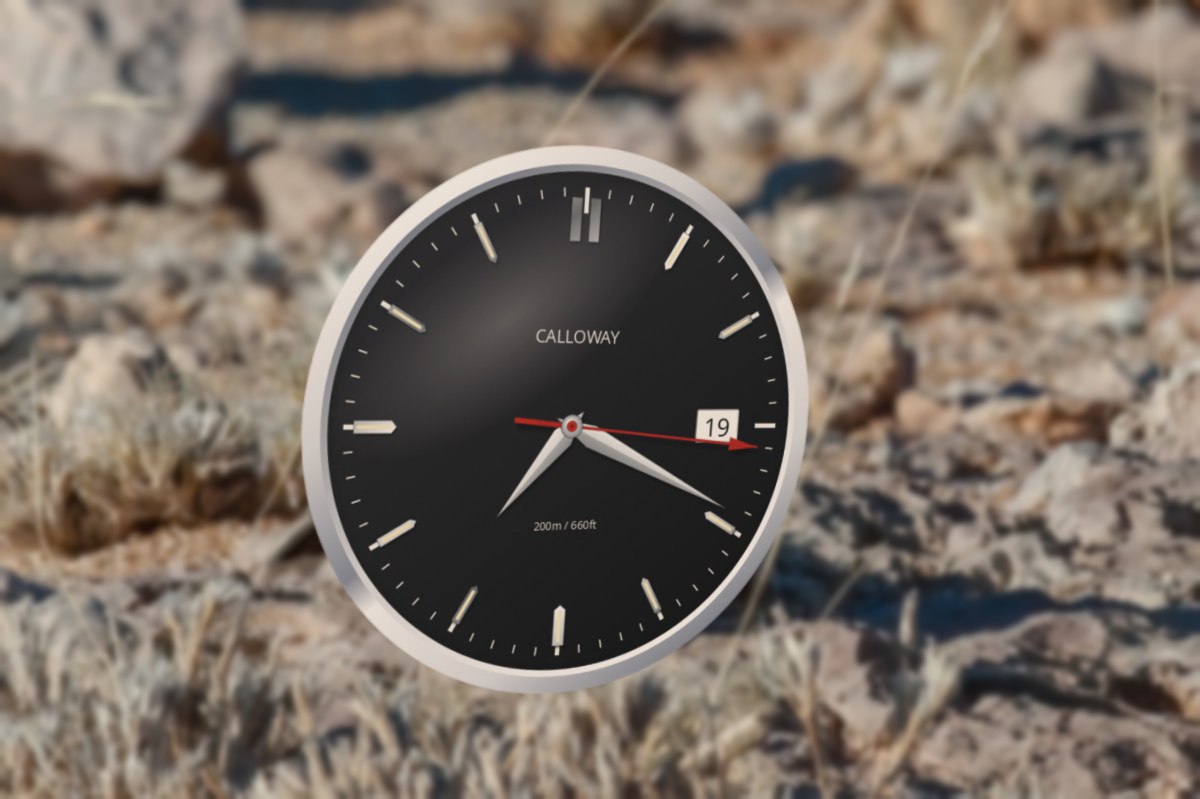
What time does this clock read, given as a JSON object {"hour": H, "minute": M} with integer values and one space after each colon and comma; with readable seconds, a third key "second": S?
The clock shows {"hour": 7, "minute": 19, "second": 16}
